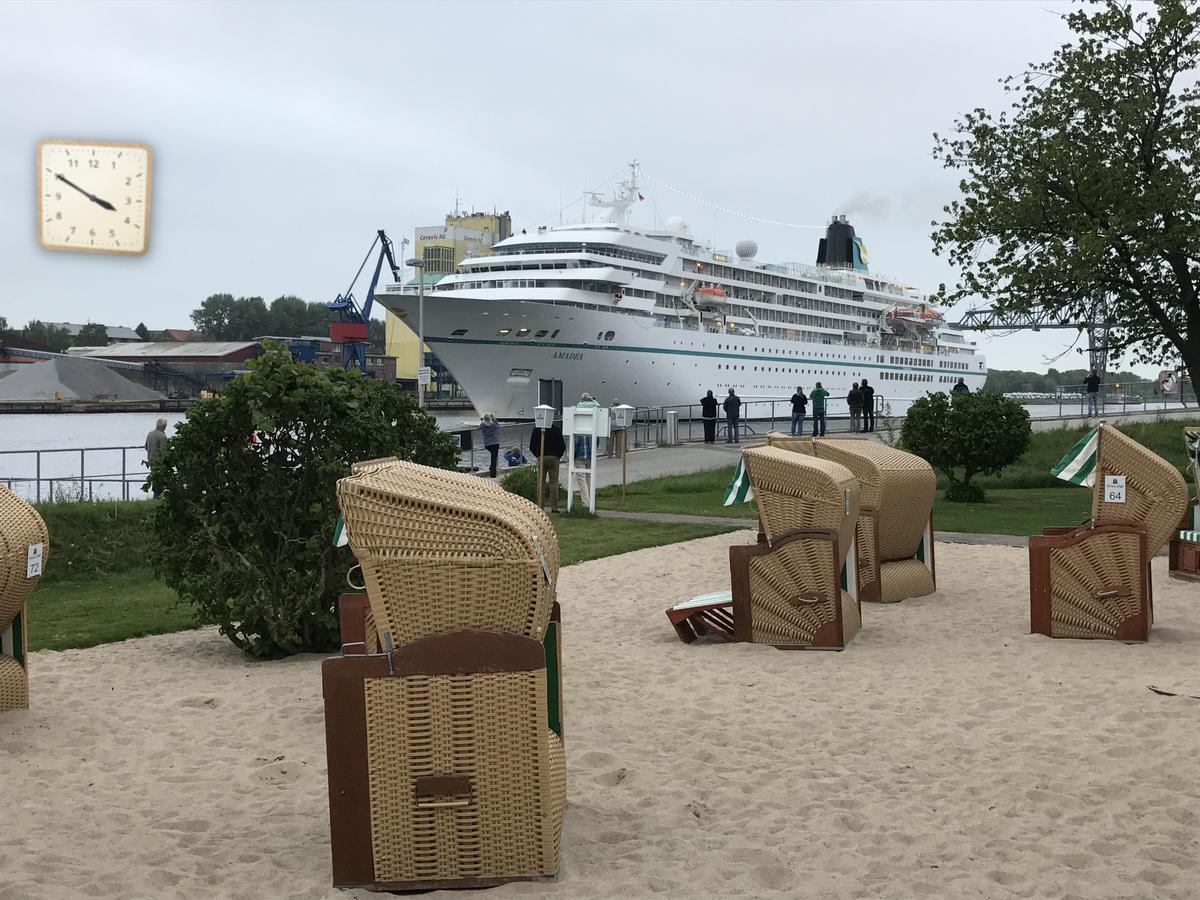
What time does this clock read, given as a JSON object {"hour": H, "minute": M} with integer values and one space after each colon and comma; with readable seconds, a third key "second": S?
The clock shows {"hour": 3, "minute": 50}
